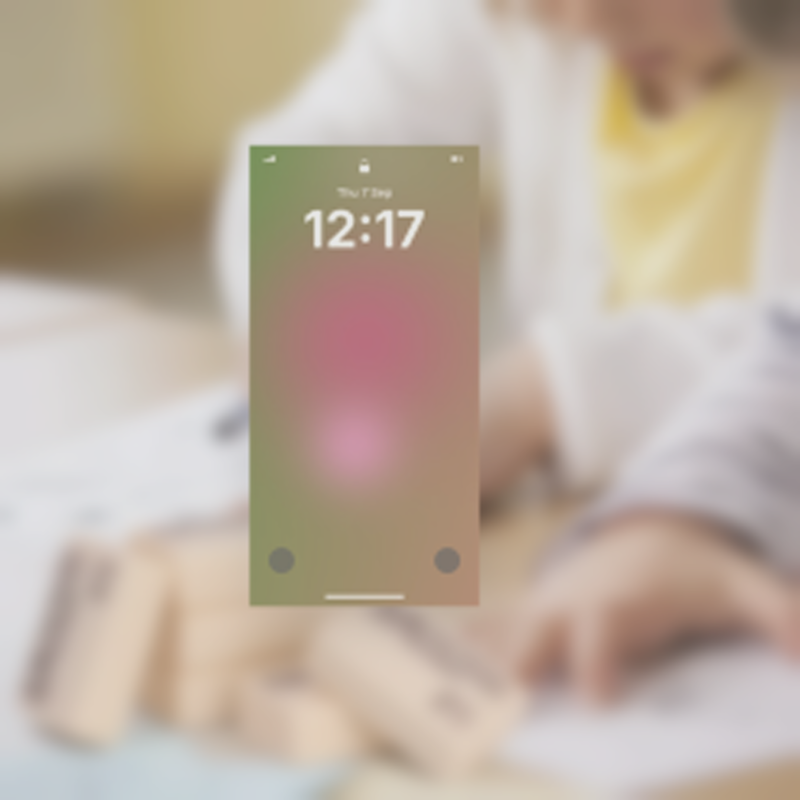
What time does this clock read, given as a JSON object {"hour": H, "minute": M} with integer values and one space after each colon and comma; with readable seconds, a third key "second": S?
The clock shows {"hour": 12, "minute": 17}
